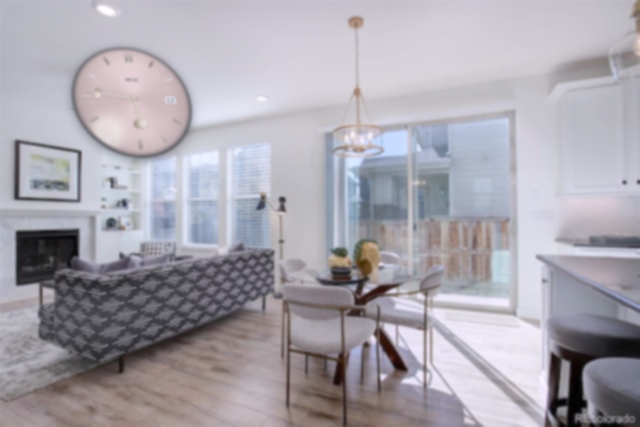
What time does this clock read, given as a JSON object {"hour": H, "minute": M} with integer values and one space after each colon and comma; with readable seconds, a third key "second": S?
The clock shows {"hour": 5, "minute": 46}
